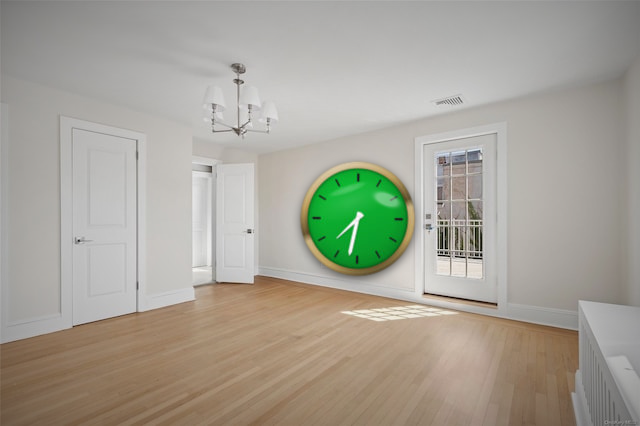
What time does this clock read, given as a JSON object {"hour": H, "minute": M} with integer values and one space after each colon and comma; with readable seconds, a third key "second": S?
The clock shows {"hour": 7, "minute": 32}
